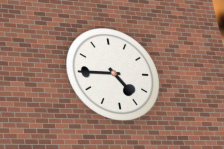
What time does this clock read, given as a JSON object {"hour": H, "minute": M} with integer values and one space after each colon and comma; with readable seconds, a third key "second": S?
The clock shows {"hour": 4, "minute": 45}
